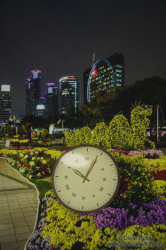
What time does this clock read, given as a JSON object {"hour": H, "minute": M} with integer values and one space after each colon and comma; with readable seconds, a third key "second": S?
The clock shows {"hour": 10, "minute": 4}
